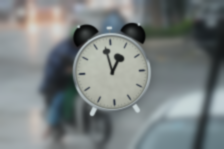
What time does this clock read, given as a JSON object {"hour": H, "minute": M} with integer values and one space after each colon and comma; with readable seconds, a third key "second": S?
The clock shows {"hour": 12, "minute": 58}
